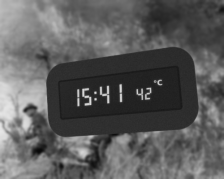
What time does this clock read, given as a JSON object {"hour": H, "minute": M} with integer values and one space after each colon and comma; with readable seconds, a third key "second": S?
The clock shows {"hour": 15, "minute": 41}
